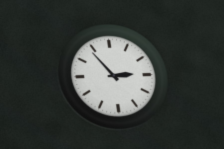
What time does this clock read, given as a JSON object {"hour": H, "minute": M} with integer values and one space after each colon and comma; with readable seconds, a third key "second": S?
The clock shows {"hour": 2, "minute": 54}
